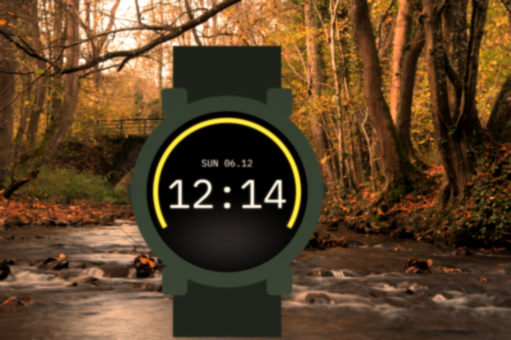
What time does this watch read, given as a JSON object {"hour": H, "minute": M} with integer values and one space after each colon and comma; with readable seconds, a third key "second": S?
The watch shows {"hour": 12, "minute": 14}
